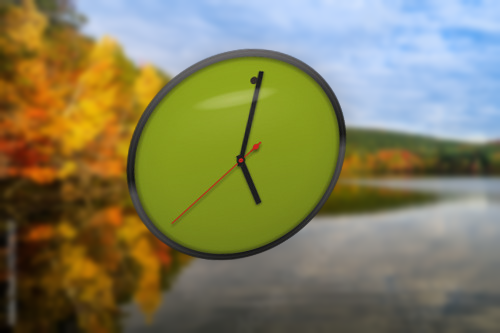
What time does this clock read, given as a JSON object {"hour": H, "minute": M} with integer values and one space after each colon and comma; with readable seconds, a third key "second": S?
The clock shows {"hour": 5, "minute": 0, "second": 37}
